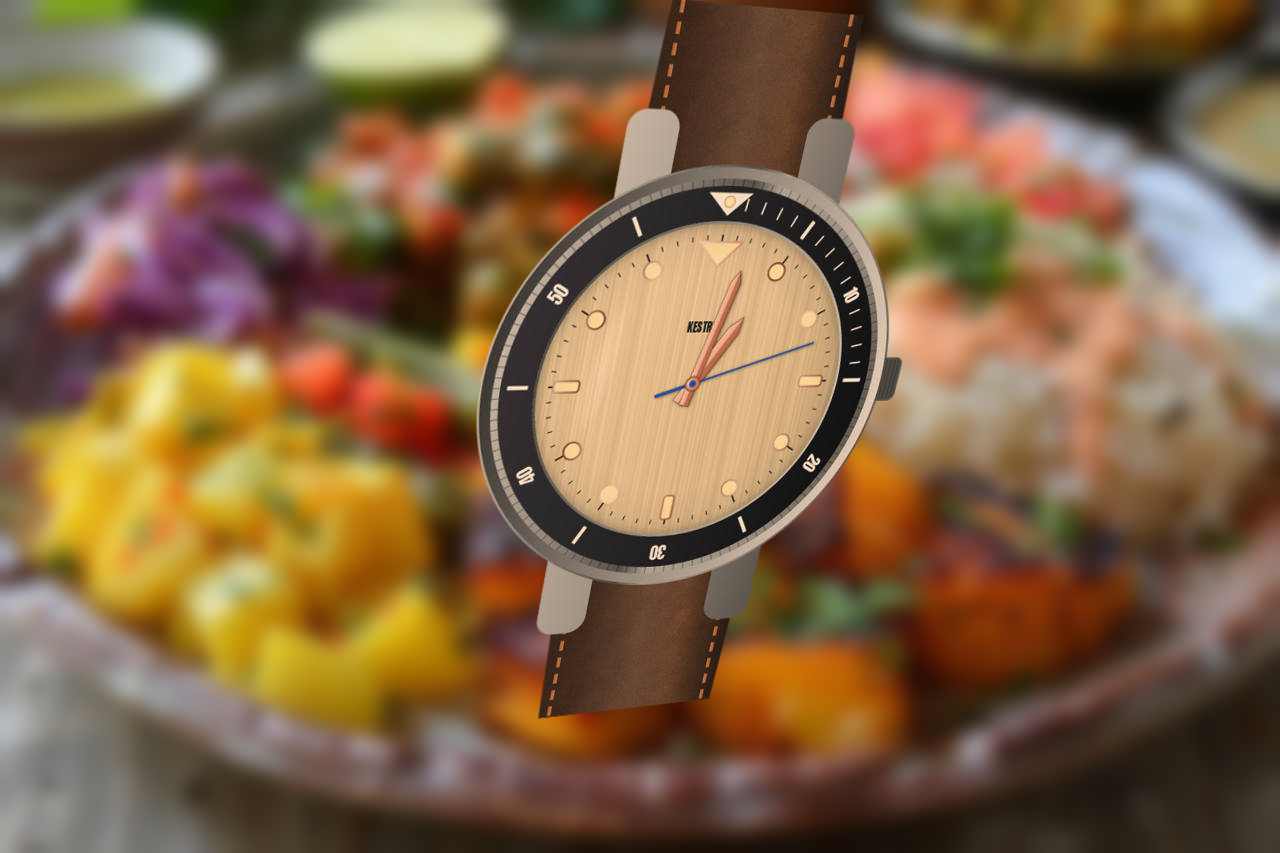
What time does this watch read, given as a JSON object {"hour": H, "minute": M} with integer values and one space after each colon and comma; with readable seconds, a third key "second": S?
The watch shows {"hour": 1, "minute": 2, "second": 12}
